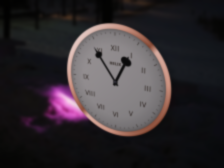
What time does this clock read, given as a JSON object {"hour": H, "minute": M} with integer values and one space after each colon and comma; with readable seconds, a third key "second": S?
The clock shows {"hour": 12, "minute": 54}
